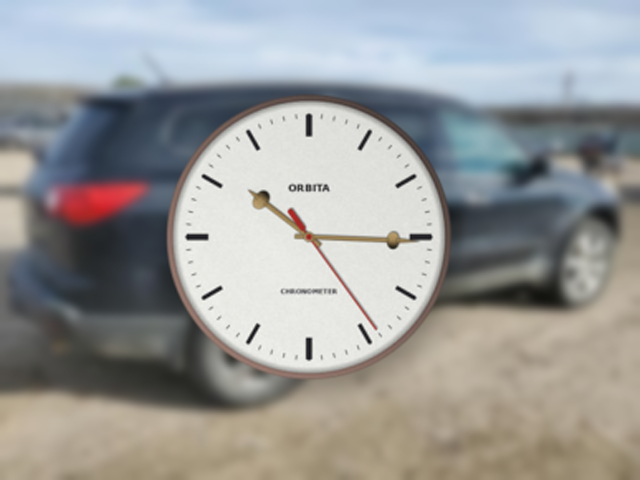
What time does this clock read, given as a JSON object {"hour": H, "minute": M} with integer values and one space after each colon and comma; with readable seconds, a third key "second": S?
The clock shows {"hour": 10, "minute": 15, "second": 24}
